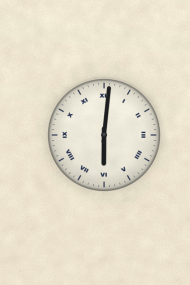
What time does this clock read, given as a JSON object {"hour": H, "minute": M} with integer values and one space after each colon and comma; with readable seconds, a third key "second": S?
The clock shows {"hour": 6, "minute": 1}
